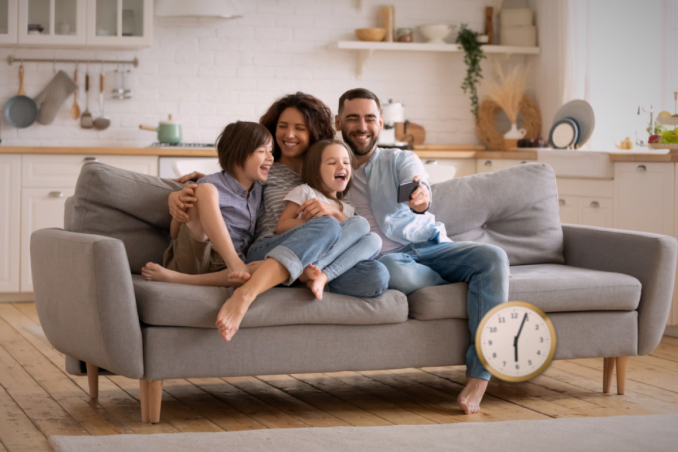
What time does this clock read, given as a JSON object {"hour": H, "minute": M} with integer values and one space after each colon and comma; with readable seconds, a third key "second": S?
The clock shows {"hour": 6, "minute": 4}
